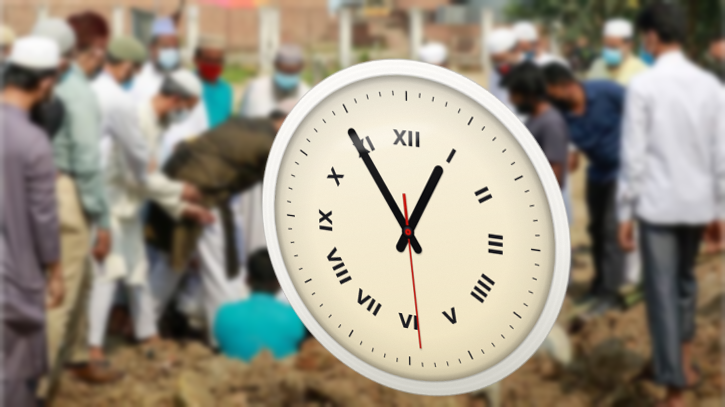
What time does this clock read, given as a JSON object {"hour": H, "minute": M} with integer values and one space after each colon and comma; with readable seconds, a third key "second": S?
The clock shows {"hour": 12, "minute": 54, "second": 29}
